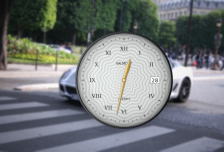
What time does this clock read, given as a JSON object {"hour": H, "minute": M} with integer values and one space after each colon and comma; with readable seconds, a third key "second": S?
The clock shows {"hour": 12, "minute": 32}
